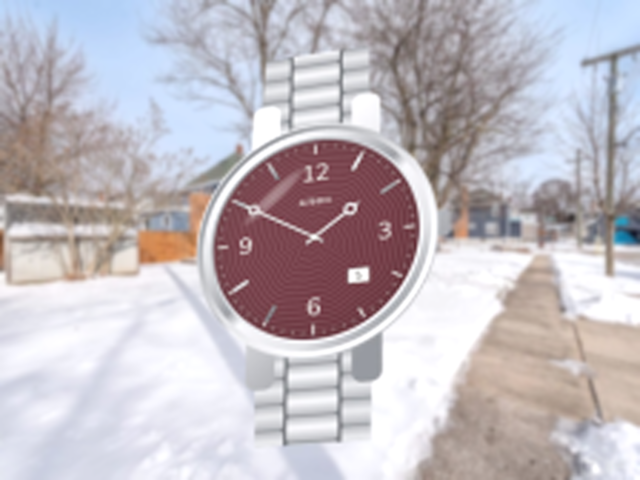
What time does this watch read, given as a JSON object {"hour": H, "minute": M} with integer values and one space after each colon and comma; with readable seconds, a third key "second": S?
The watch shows {"hour": 1, "minute": 50}
